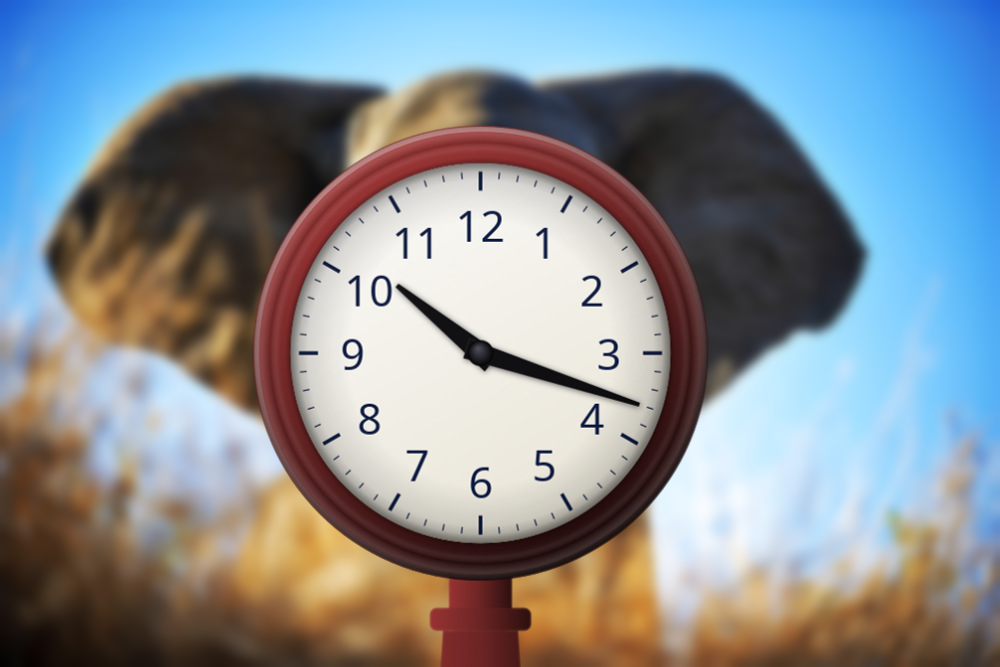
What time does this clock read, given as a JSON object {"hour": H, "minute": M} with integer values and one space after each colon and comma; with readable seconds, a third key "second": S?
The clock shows {"hour": 10, "minute": 18}
